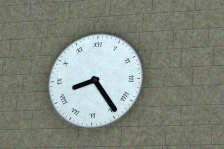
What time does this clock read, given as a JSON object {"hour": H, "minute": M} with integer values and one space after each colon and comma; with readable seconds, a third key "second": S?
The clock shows {"hour": 8, "minute": 24}
